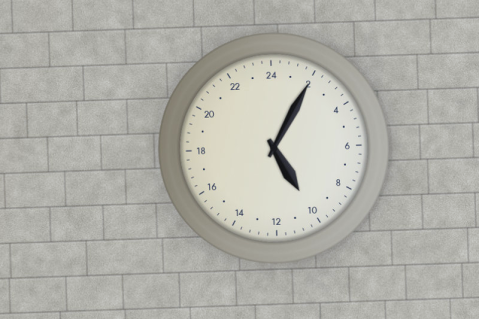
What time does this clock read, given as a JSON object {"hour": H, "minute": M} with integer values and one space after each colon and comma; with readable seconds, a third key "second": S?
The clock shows {"hour": 10, "minute": 5}
